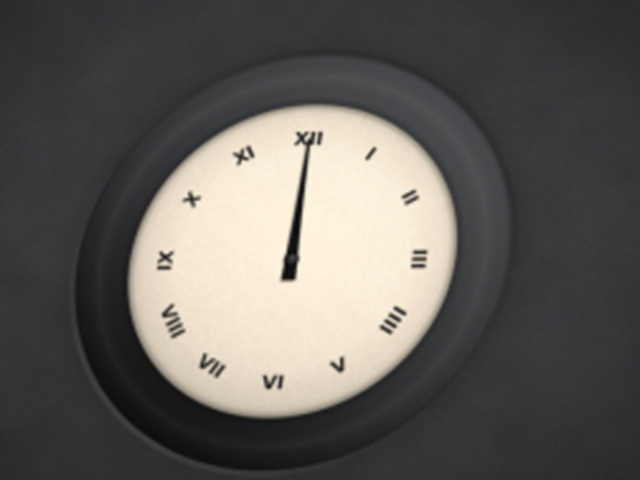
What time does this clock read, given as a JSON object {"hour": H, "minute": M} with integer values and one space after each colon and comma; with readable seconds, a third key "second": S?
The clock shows {"hour": 12, "minute": 0}
